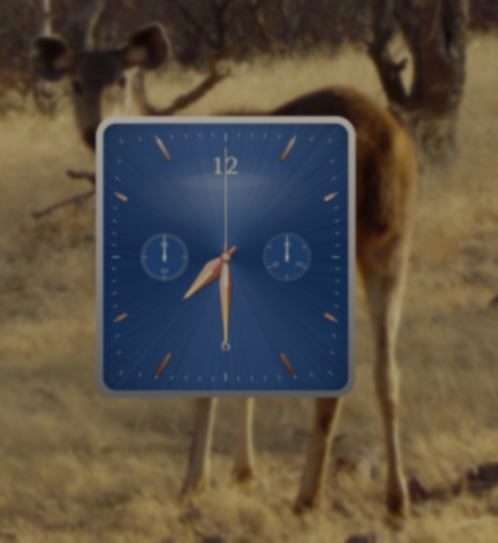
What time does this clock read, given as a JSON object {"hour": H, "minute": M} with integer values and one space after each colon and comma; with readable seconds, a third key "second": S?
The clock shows {"hour": 7, "minute": 30}
